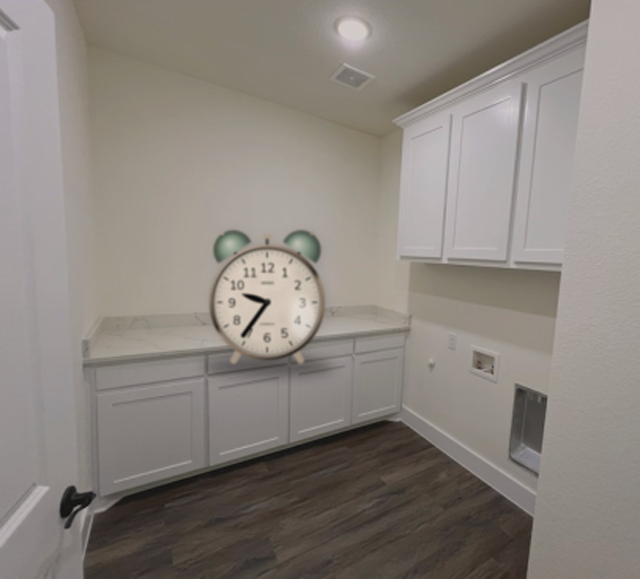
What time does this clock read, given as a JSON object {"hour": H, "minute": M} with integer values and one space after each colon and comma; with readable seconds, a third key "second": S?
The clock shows {"hour": 9, "minute": 36}
